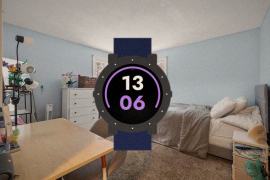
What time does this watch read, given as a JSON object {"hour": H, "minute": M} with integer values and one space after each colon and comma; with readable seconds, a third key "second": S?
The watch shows {"hour": 13, "minute": 6}
